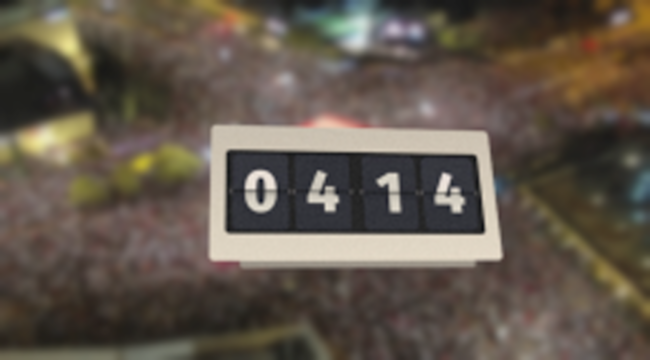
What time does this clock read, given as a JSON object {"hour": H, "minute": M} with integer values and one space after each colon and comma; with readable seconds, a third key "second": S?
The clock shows {"hour": 4, "minute": 14}
